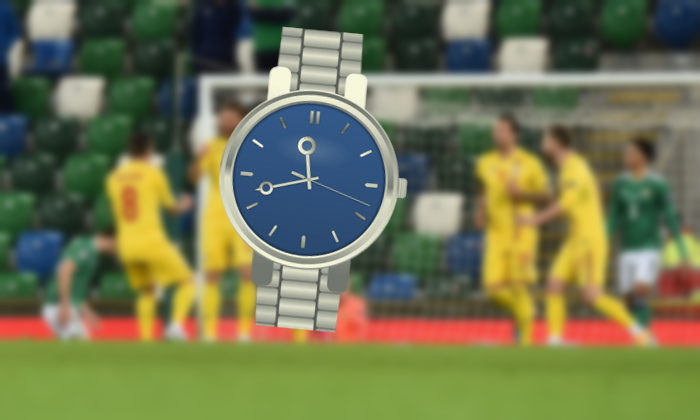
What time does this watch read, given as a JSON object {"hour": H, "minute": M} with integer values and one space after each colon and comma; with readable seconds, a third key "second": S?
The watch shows {"hour": 11, "minute": 42, "second": 18}
